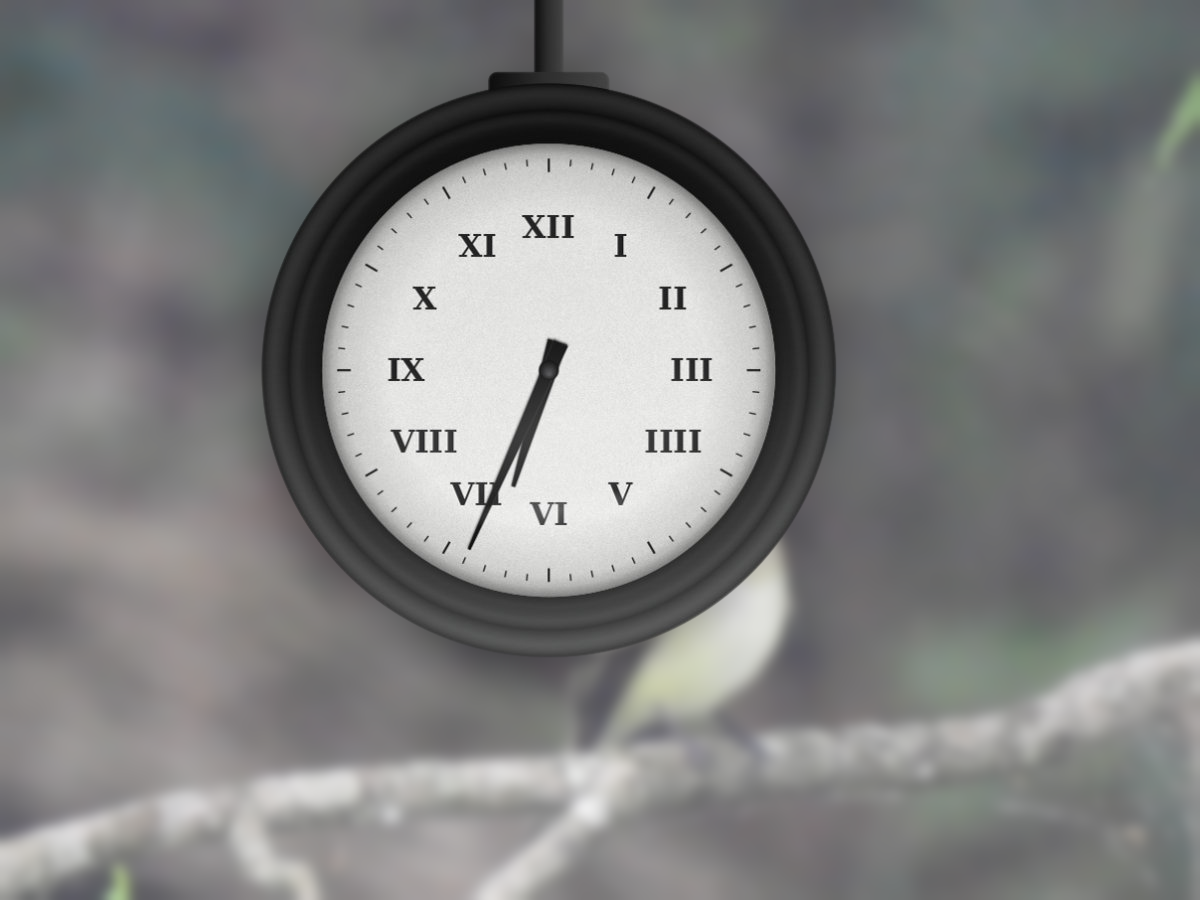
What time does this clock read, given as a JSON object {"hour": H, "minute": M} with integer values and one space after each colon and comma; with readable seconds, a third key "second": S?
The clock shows {"hour": 6, "minute": 34}
